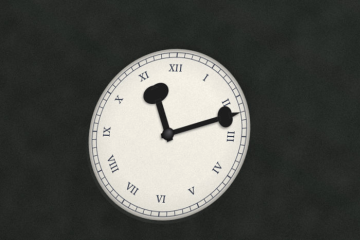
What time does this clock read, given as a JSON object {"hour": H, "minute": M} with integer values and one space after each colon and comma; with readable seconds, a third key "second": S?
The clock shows {"hour": 11, "minute": 12}
